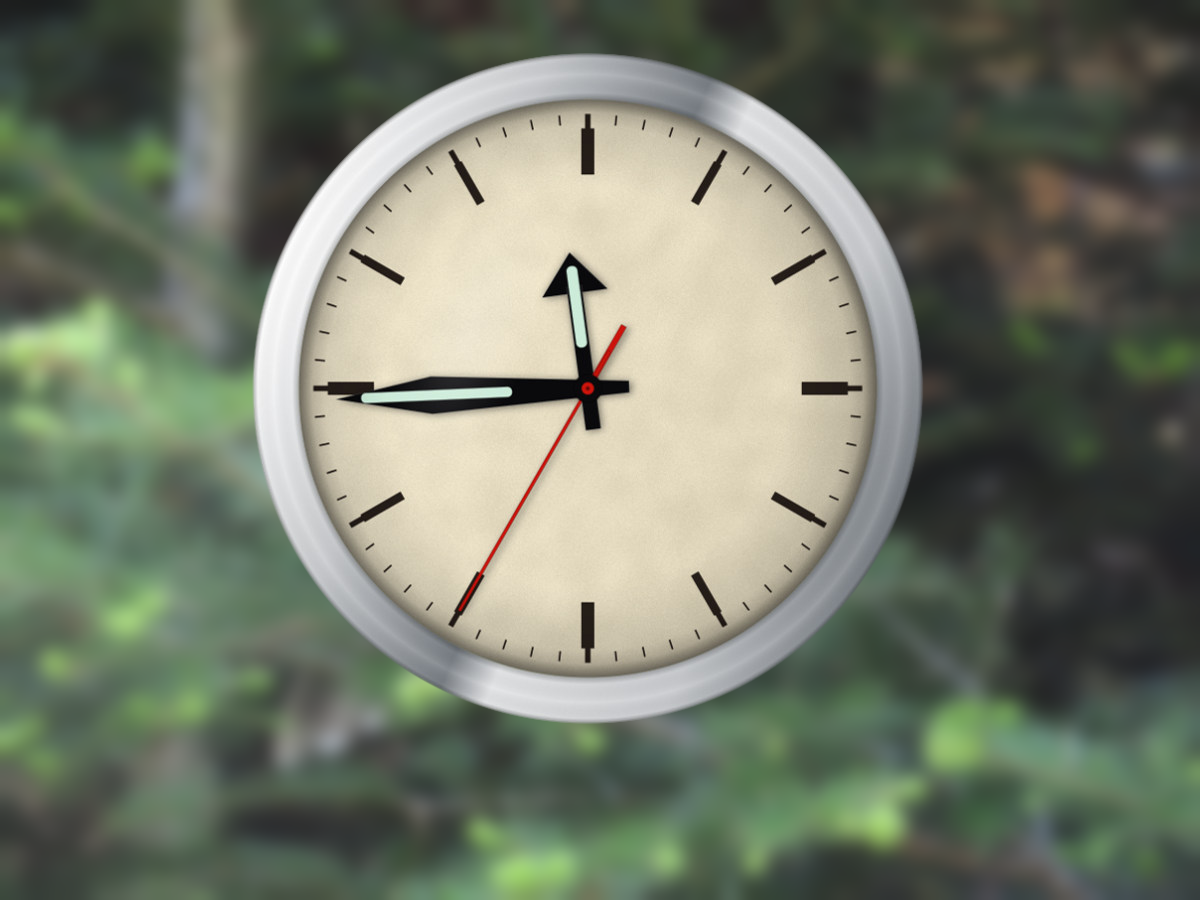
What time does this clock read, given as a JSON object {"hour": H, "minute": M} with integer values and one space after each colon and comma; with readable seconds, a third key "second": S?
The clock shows {"hour": 11, "minute": 44, "second": 35}
